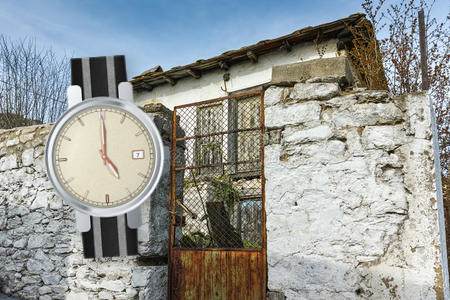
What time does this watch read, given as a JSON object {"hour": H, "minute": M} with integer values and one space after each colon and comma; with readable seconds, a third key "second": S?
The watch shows {"hour": 5, "minute": 0}
